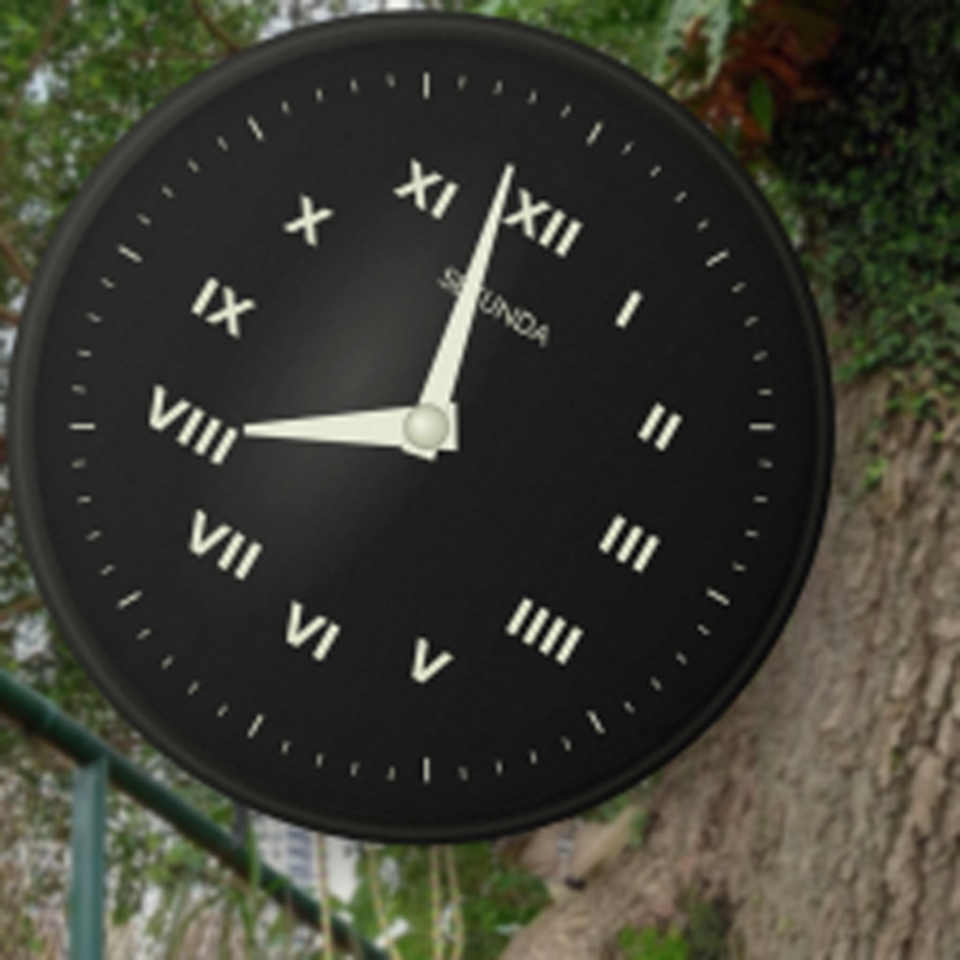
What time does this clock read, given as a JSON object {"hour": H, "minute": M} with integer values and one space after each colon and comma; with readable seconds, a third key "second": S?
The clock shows {"hour": 7, "minute": 58}
